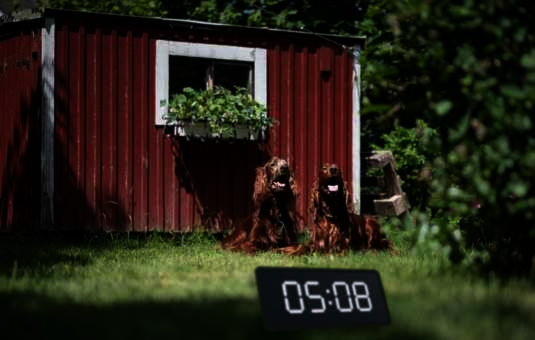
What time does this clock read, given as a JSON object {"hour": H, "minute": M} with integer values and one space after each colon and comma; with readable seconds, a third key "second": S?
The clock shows {"hour": 5, "minute": 8}
